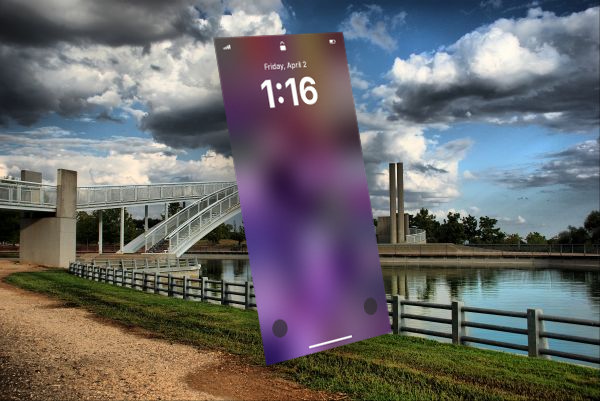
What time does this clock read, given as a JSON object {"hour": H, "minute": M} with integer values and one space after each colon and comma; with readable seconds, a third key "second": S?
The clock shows {"hour": 1, "minute": 16}
